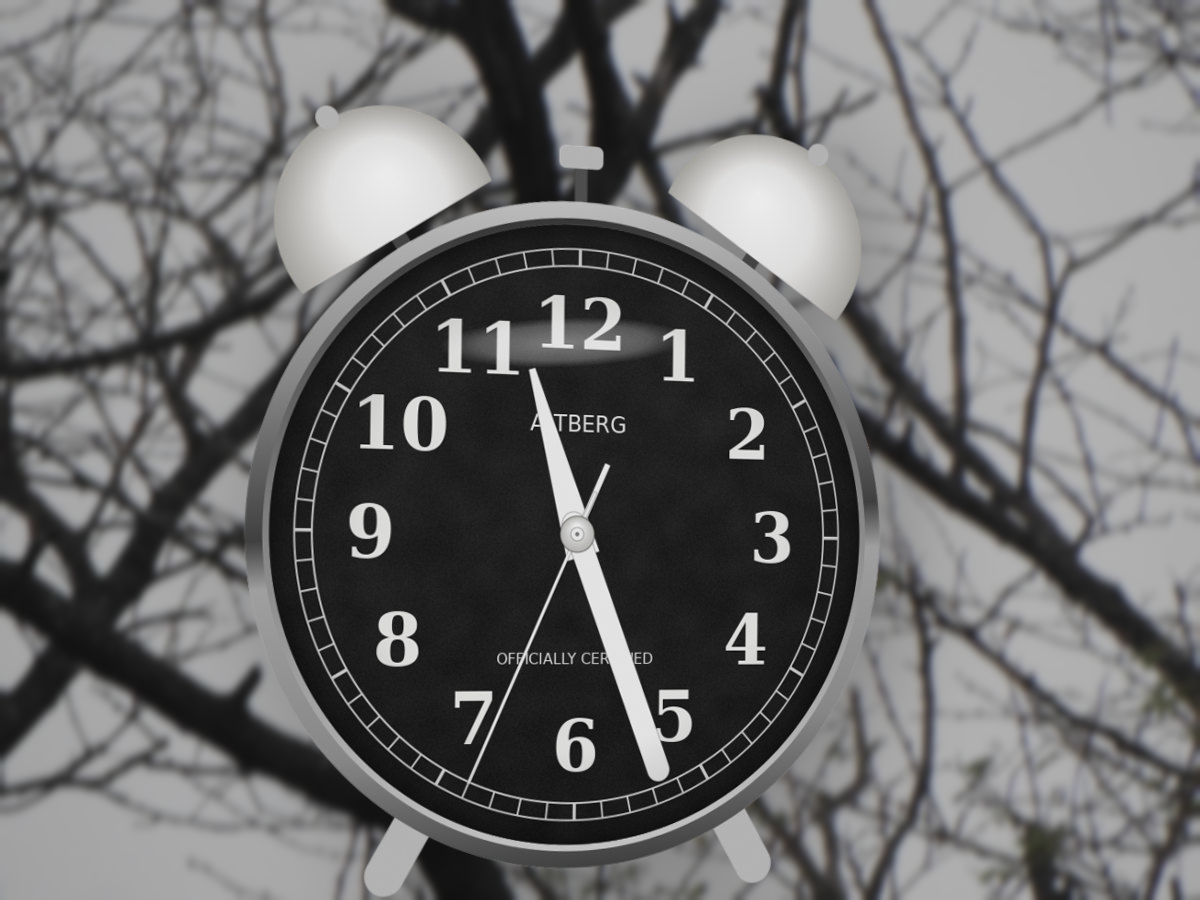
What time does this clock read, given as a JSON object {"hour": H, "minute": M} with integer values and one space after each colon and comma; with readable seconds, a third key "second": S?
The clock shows {"hour": 11, "minute": 26, "second": 34}
